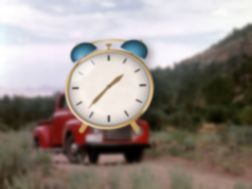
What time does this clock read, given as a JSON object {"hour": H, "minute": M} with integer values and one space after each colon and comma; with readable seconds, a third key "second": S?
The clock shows {"hour": 1, "minute": 37}
